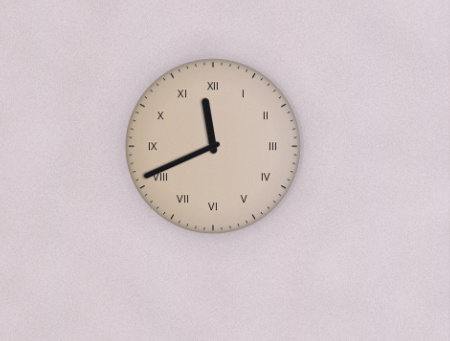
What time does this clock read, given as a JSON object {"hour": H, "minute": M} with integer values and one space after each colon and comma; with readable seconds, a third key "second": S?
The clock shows {"hour": 11, "minute": 41}
